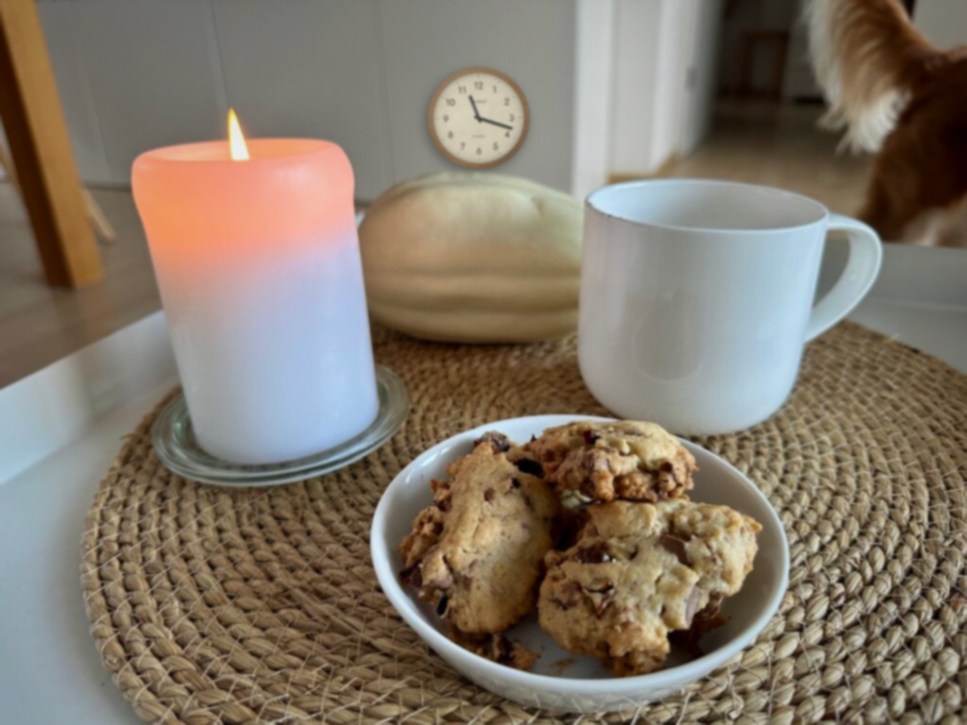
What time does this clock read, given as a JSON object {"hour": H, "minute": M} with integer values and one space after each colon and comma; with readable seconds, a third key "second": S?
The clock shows {"hour": 11, "minute": 18}
